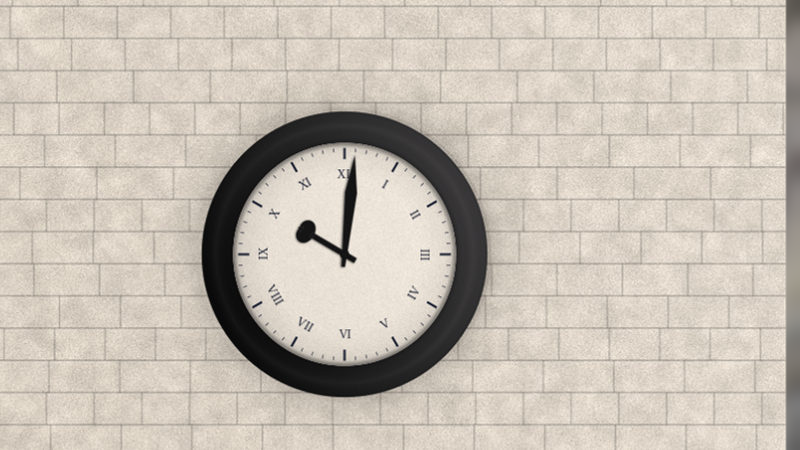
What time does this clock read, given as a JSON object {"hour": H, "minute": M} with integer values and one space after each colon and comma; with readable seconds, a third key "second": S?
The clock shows {"hour": 10, "minute": 1}
